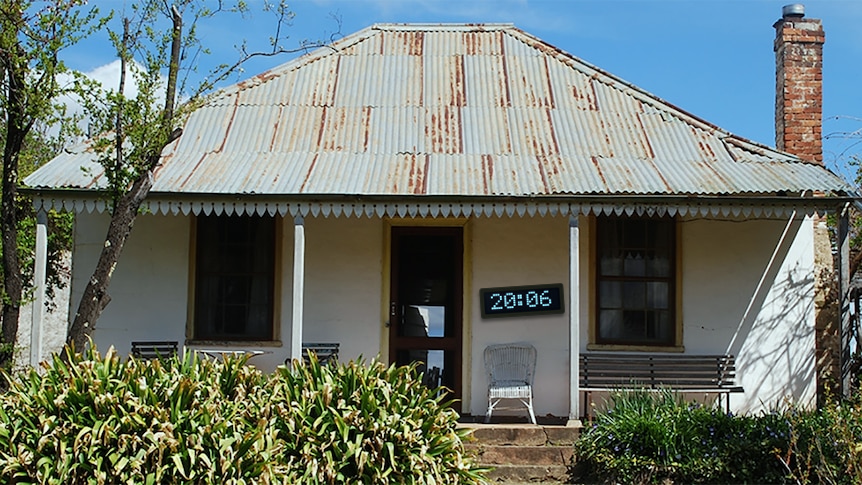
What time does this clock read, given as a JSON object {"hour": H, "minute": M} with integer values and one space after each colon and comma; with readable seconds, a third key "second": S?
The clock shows {"hour": 20, "minute": 6}
